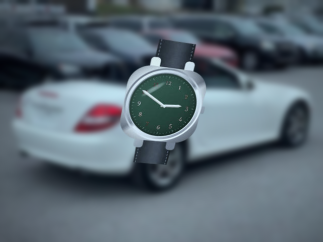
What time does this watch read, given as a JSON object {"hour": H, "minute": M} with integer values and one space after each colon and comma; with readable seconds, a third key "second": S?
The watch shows {"hour": 2, "minute": 50}
